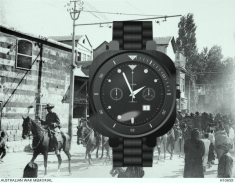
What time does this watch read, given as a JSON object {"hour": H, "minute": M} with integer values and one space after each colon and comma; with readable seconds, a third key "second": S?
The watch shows {"hour": 1, "minute": 56}
